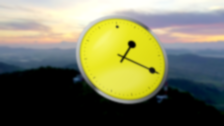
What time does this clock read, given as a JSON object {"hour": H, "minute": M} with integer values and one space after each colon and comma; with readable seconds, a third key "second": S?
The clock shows {"hour": 1, "minute": 20}
